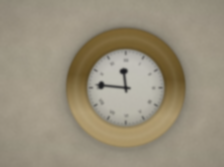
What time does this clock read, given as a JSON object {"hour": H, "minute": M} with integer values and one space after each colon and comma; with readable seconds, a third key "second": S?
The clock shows {"hour": 11, "minute": 46}
